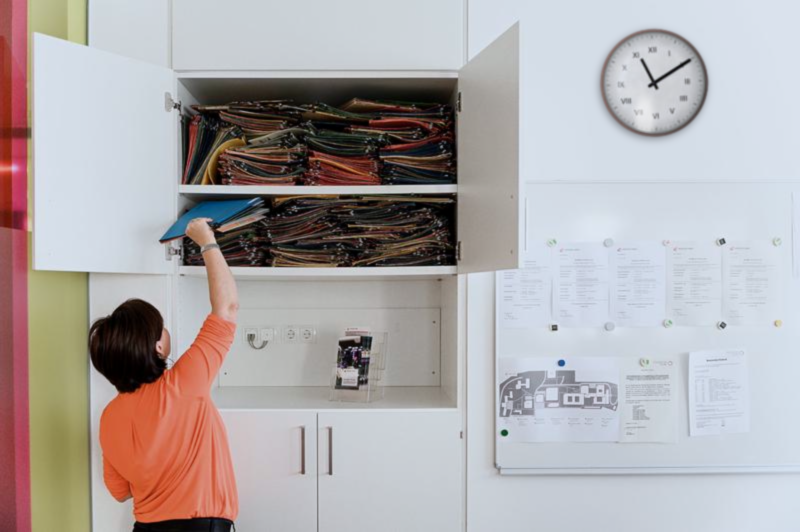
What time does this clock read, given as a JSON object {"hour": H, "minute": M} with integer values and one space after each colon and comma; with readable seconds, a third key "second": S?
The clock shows {"hour": 11, "minute": 10}
